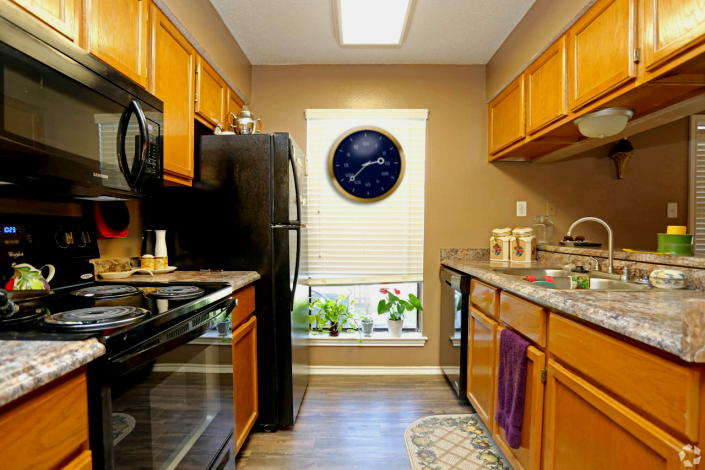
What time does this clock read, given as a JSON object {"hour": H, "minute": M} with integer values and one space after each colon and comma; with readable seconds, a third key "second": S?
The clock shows {"hour": 2, "minute": 38}
